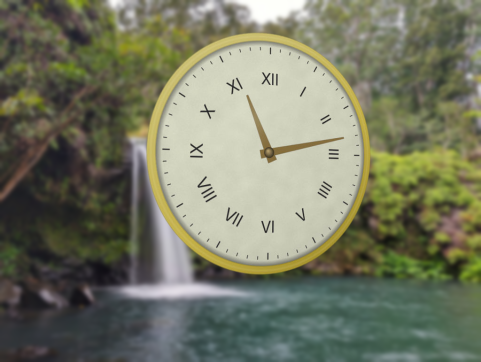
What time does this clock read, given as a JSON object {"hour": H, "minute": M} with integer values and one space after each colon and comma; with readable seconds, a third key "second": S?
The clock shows {"hour": 11, "minute": 13}
